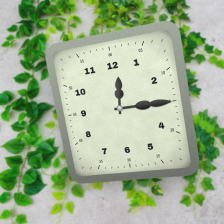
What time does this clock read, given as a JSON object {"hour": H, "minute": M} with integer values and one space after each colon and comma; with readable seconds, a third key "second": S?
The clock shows {"hour": 12, "minute": 15}
